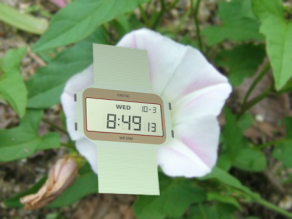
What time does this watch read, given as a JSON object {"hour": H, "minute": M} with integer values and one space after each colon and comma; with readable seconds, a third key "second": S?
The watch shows {"hour": 8, "minute": 49, "second": 13}
